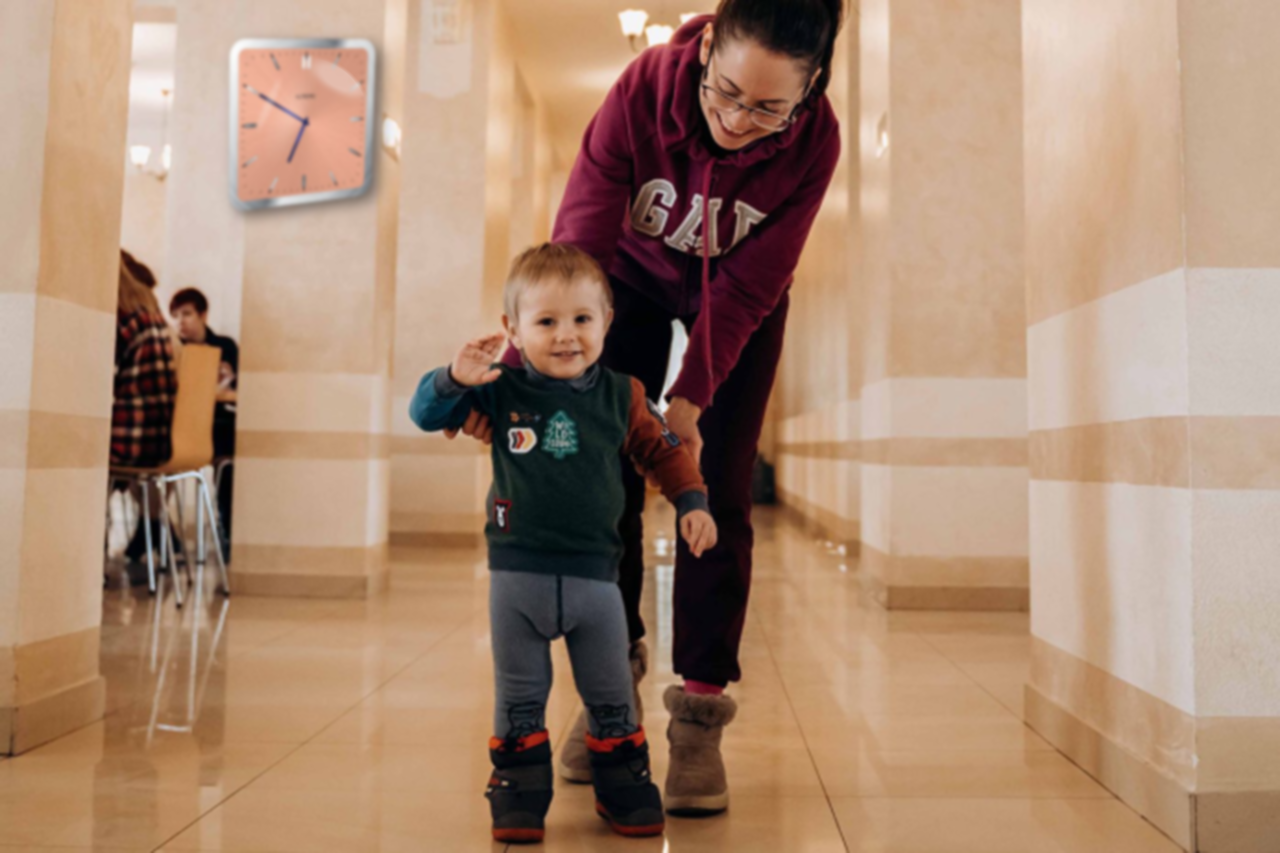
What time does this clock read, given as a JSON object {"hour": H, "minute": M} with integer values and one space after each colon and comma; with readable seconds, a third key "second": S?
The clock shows {"hour": 6, "minute": 50}
